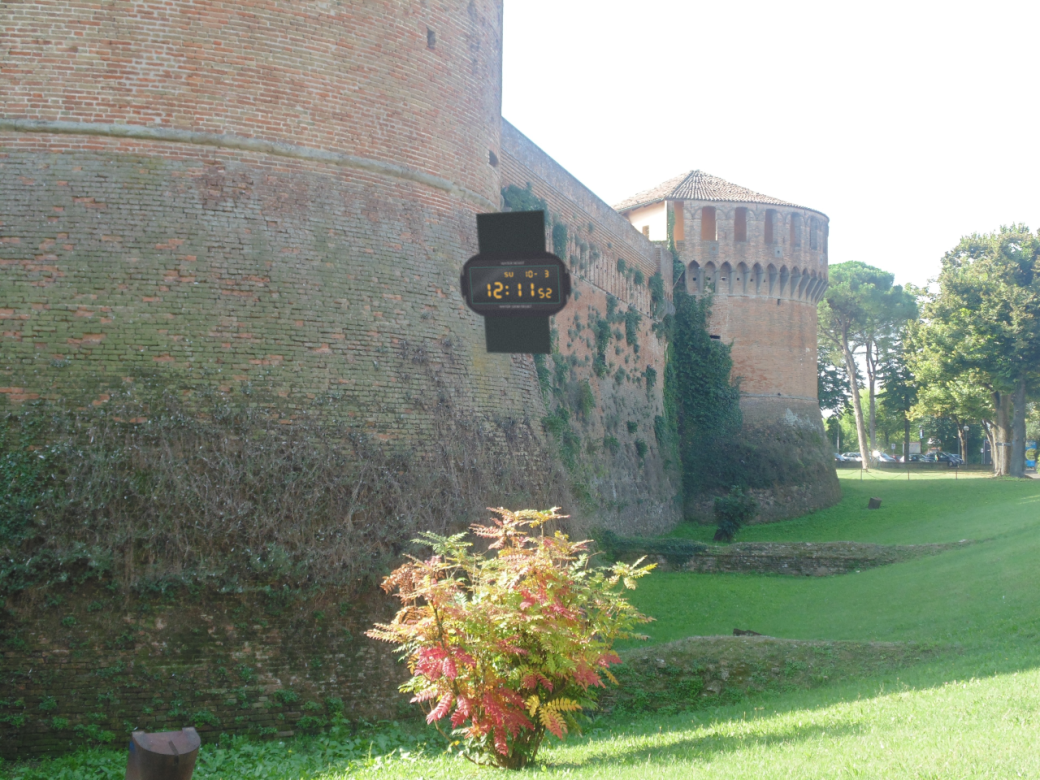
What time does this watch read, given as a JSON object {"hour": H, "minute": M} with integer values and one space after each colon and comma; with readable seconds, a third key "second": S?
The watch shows {"hour": 12, "minute": 11, "second": 52}
